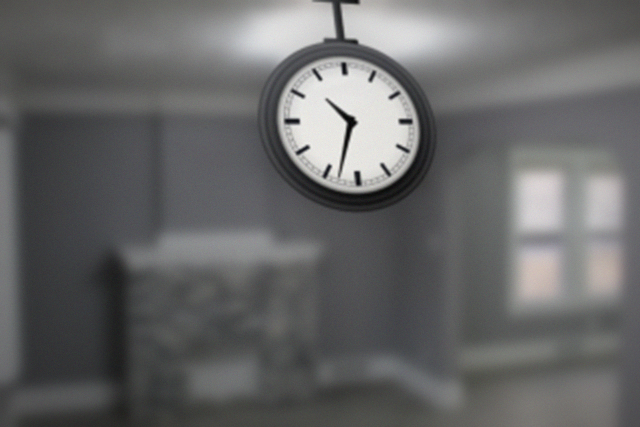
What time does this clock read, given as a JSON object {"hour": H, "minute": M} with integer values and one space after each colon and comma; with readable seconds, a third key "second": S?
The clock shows {"hour": 10, "minute": 33}
